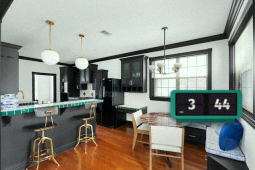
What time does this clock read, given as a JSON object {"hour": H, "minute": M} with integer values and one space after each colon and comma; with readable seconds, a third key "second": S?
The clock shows {"hour": 3, "minute": 44}
